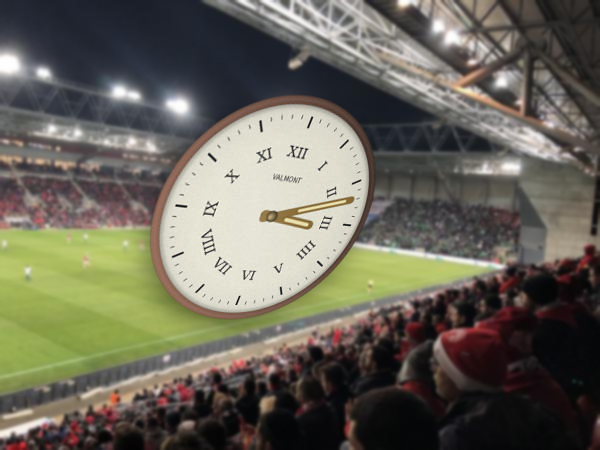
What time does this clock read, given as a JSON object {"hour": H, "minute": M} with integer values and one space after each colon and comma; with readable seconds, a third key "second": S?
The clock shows {"hour": 3, "minute": 12}
